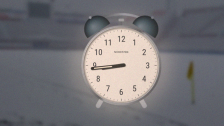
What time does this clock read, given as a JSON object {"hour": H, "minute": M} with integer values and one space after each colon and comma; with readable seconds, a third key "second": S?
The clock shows {"hour": 8, "minute": 44}
